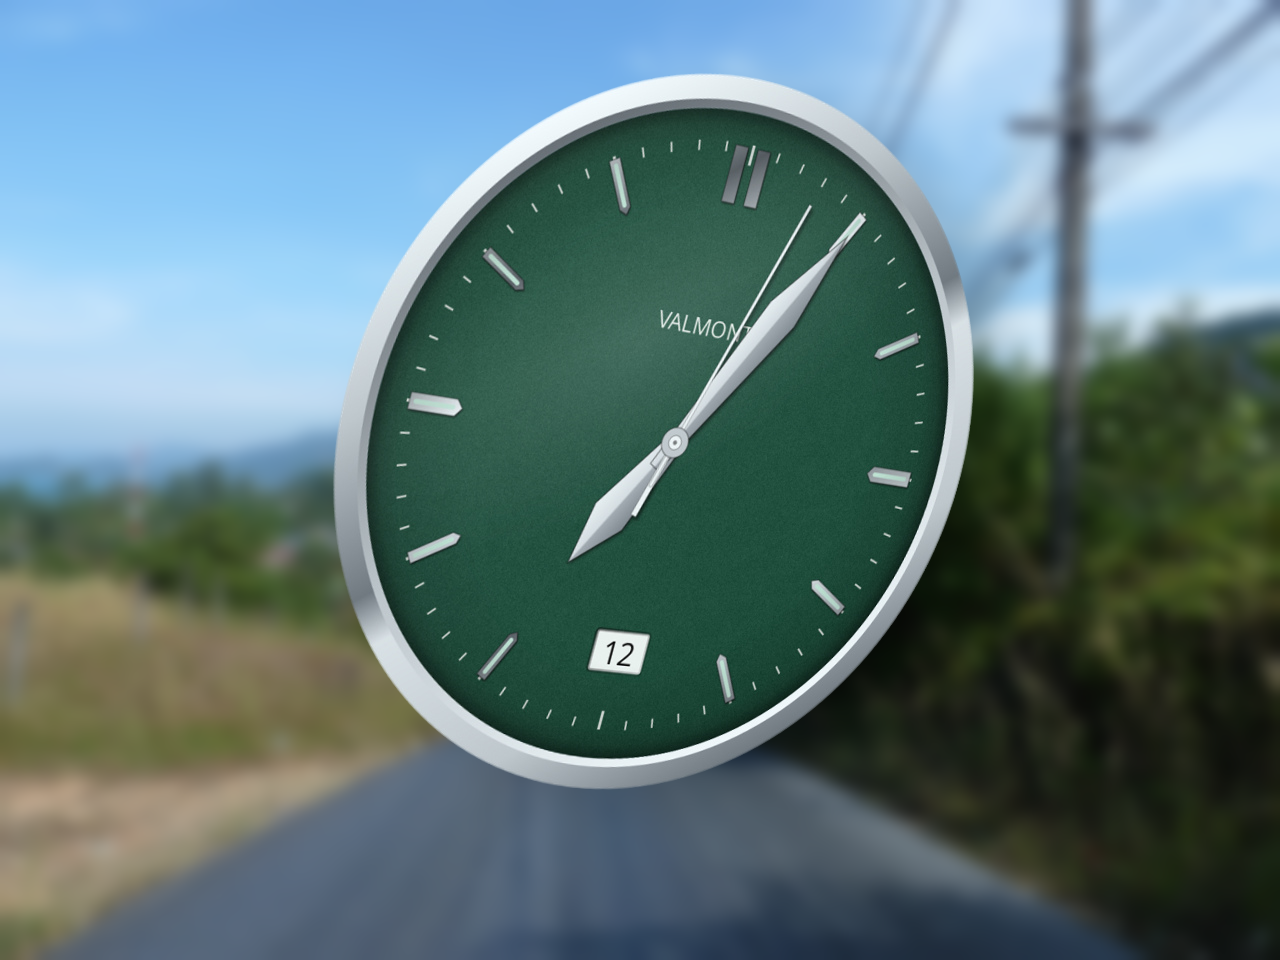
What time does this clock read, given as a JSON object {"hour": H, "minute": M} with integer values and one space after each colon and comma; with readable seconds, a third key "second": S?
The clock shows {"hour": 7, "minute": 5, "second": 3}
